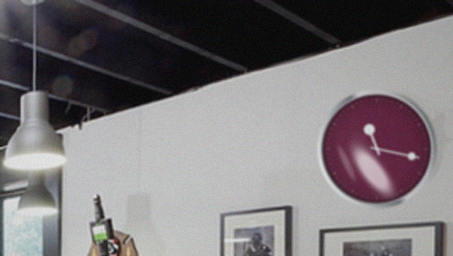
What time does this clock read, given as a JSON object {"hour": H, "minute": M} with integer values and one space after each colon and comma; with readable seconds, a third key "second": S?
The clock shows {"hour": 11, "minute": 17}
